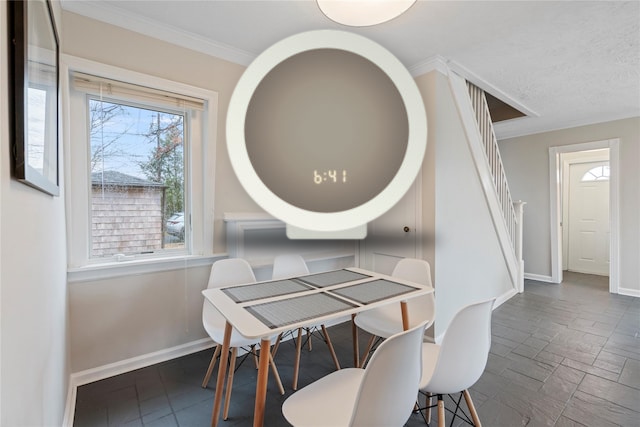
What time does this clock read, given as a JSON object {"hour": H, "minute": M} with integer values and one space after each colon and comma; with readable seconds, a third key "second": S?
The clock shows {"hour": 6, "minute": 41}
